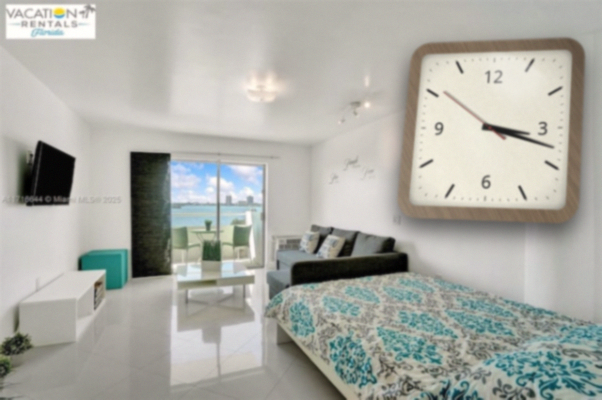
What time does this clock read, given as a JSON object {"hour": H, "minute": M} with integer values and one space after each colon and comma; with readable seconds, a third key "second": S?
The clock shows {"hour": 3, "minute": 17, "second": 51}
